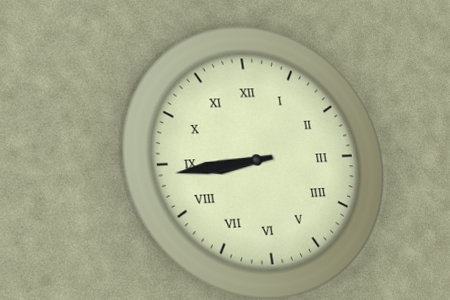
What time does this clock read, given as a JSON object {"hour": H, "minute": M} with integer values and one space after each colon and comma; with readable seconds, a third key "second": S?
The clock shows {"hour": 8, "minute": 44}
